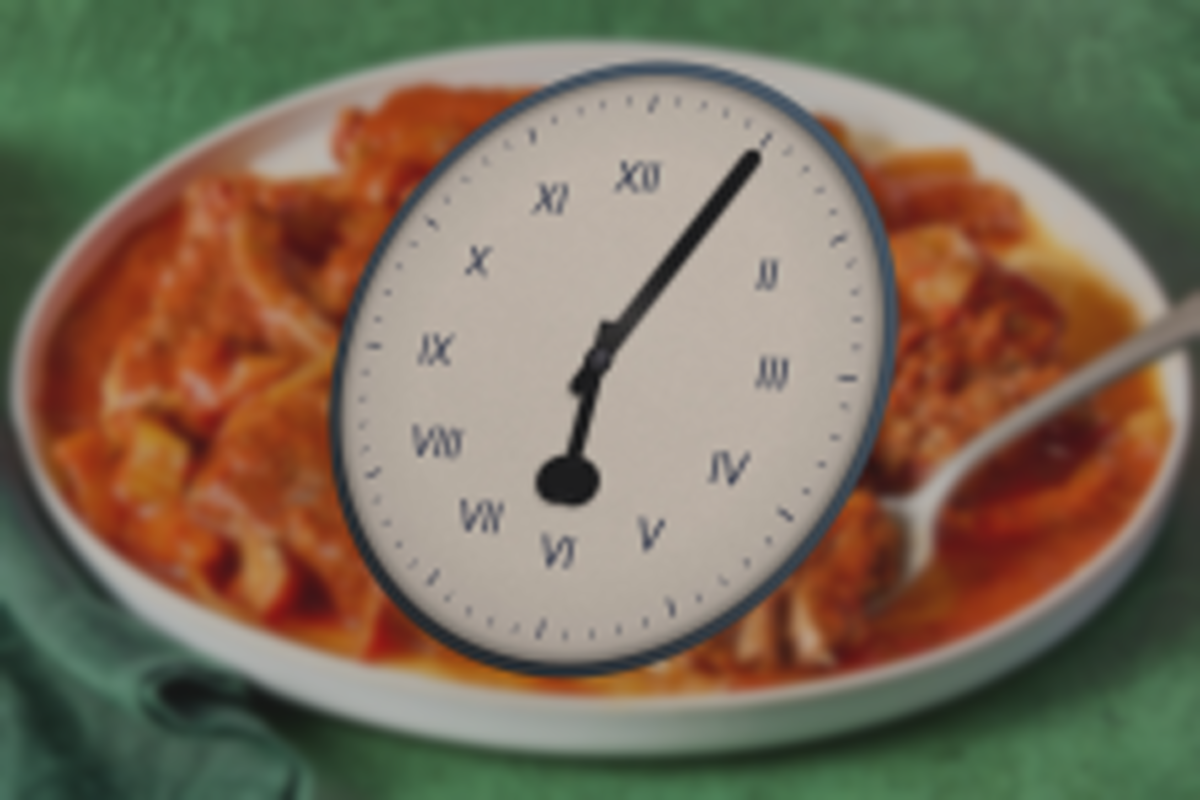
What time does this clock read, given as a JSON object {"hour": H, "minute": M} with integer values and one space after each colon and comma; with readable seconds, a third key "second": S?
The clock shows {"hour": 6, "minute": 5}
